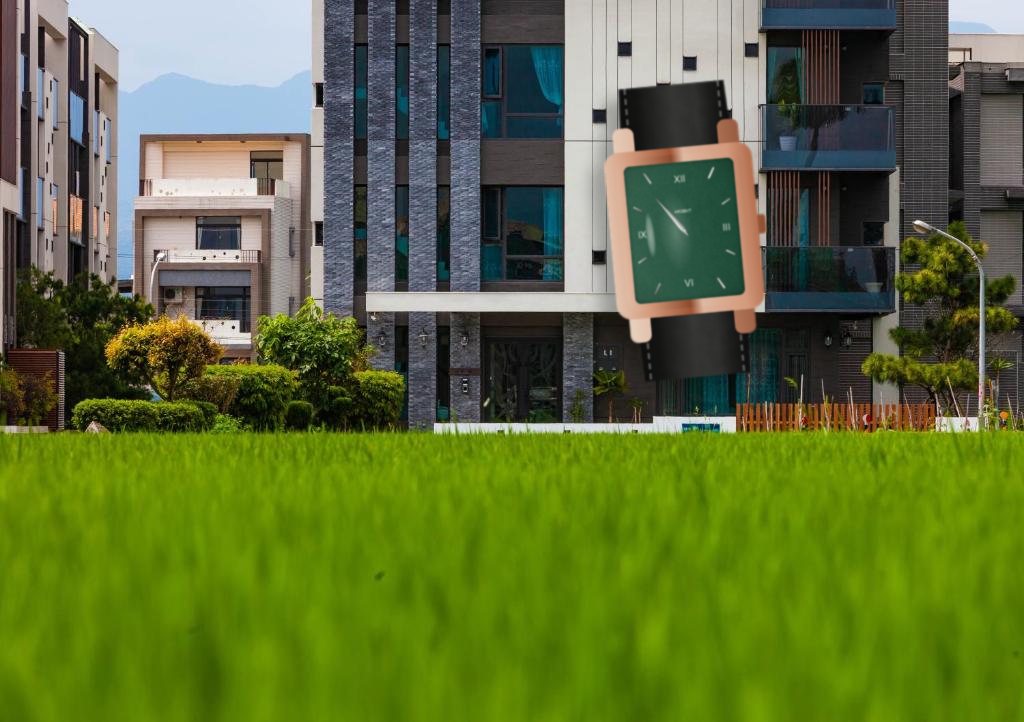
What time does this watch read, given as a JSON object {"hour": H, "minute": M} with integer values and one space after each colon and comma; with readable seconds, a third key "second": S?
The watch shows {"hour": 10, "minute": 54}
